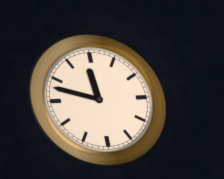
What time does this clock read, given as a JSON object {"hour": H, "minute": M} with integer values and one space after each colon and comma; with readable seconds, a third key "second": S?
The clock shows {"hour": 11, "minute": 48}
